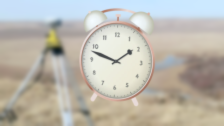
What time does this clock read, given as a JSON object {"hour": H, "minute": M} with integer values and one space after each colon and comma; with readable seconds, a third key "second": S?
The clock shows {"hour": 1, "minute": 48}
